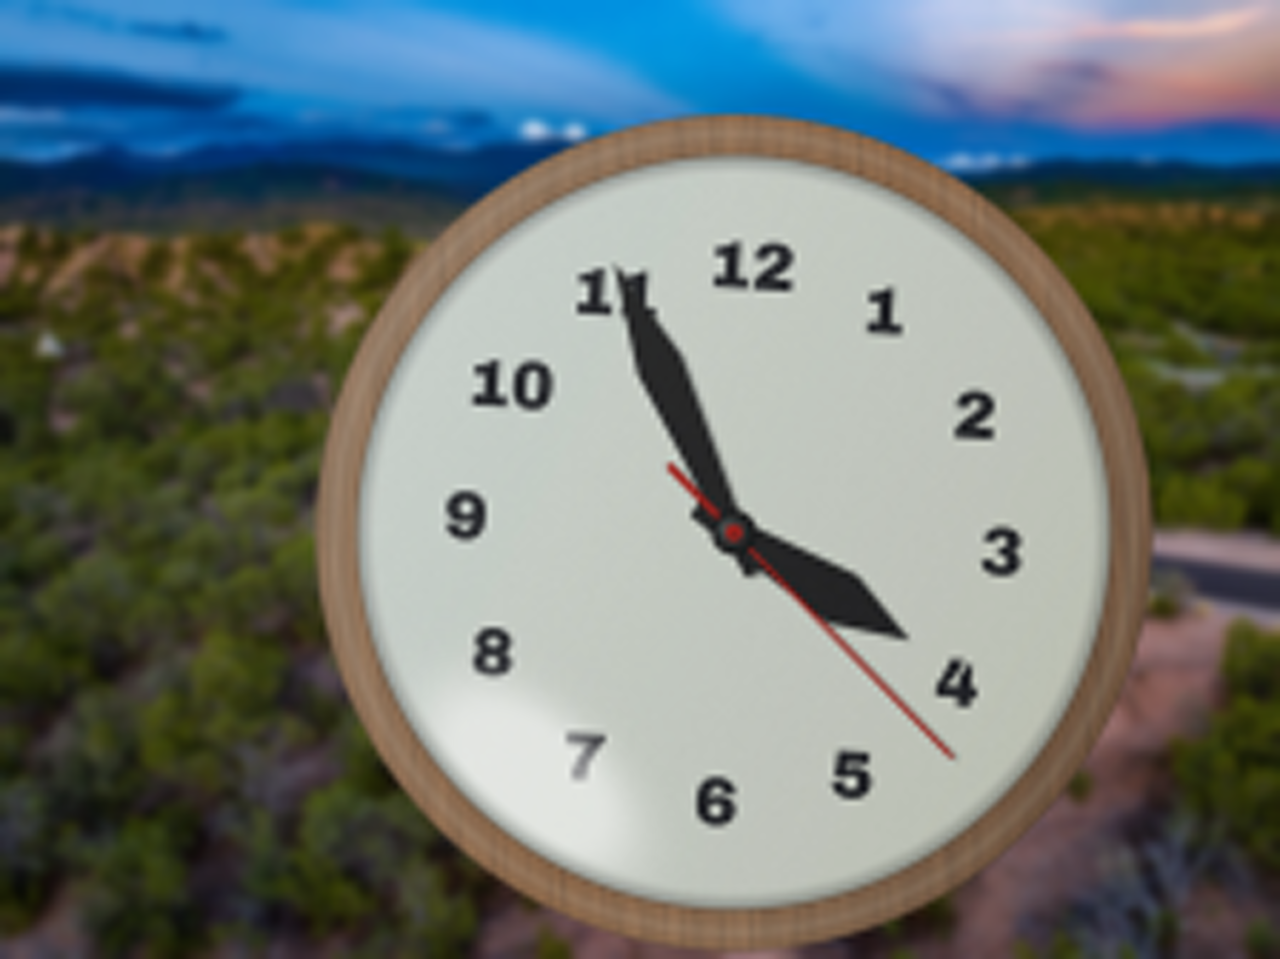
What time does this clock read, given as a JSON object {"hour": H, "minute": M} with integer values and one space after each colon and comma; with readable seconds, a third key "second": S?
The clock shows {"hour": 3, "minute": 55, "second": 22}
